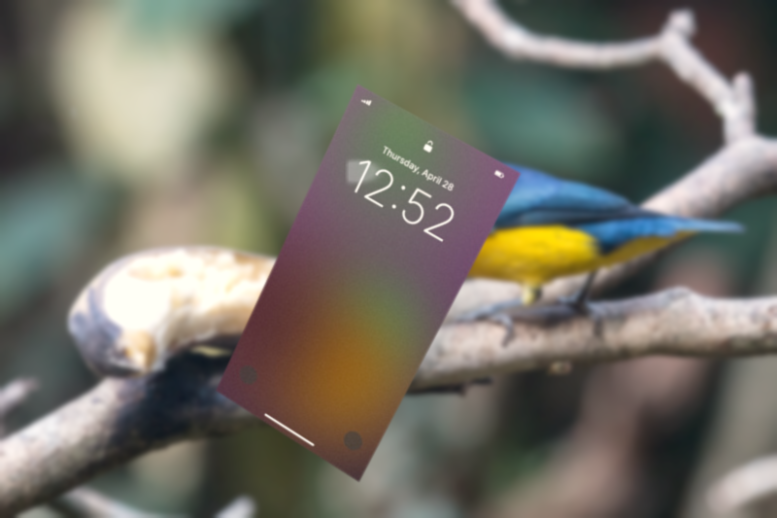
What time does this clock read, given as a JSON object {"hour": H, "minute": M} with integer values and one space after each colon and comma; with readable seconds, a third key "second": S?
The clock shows {"hour": 12, "minute": 52}
